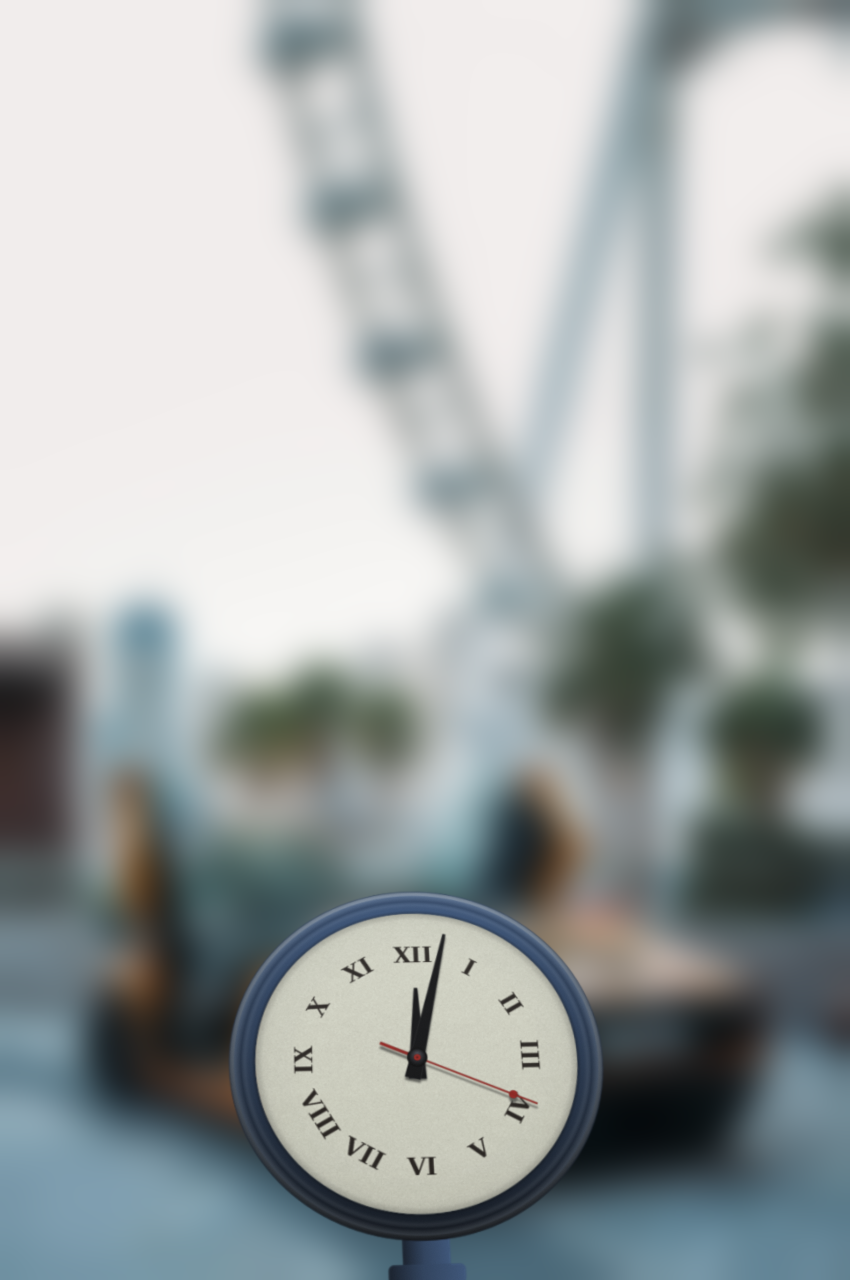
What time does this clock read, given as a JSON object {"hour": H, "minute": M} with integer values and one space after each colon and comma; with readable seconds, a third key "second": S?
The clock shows {"hour": 12, "minute": 2, "second": 19}
